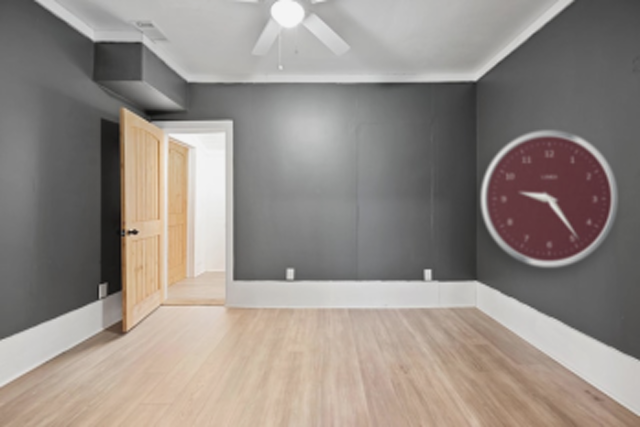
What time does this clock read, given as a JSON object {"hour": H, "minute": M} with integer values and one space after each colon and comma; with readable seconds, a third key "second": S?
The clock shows {"hour": 9, "minute": 24}
